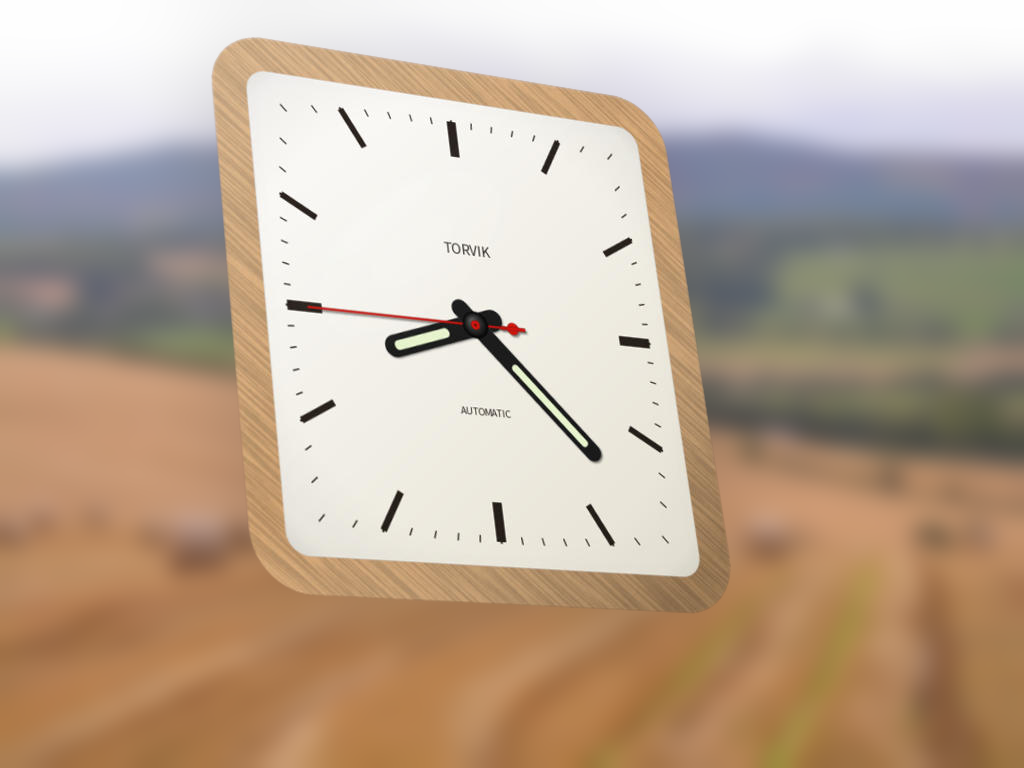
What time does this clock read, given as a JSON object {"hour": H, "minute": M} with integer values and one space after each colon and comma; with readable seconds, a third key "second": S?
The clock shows {"hour": 8, "minute": 22, "second": 45}
